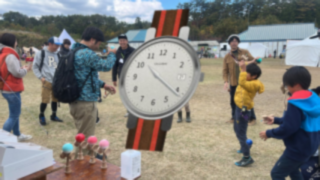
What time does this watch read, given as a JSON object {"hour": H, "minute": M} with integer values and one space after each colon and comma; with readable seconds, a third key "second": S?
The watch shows {"hour": 10, "minute": 21}
